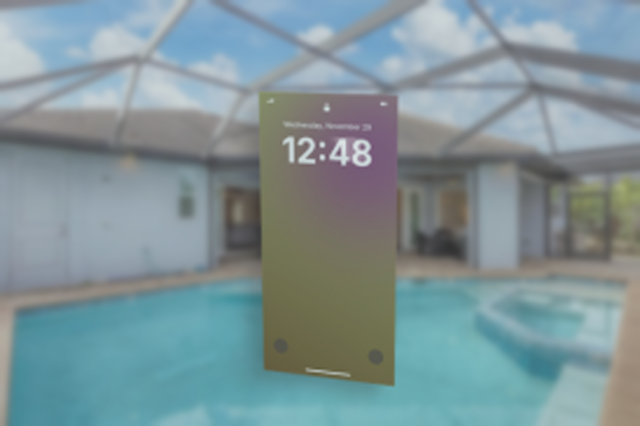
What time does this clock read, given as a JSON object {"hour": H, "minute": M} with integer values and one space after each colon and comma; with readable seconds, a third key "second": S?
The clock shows {"hour": 12, "minute": 48}
